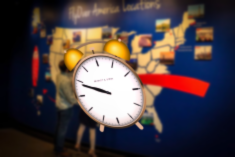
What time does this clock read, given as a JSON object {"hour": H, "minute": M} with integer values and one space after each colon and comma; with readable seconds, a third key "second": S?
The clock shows {"hour": 9, "minute": 49}
